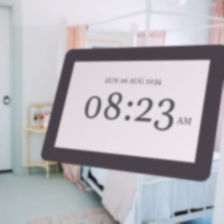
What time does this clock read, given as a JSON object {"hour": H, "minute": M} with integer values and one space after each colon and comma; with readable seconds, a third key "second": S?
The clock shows {"hour": 8, "minute": 23}
